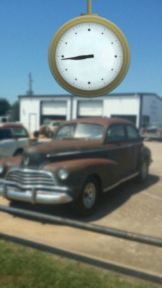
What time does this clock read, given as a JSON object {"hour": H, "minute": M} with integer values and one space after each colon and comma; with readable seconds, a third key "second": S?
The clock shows {"hour": 8, "minute": 44}
